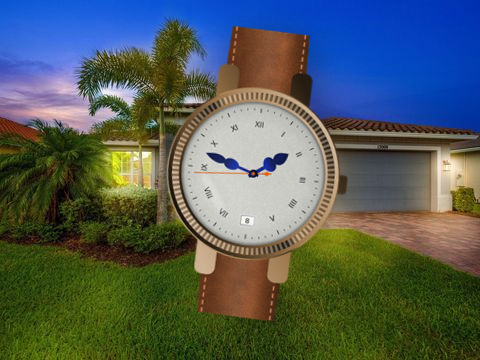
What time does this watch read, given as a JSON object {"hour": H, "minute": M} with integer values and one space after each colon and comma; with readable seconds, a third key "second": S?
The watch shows {"hour": 1, "minute": 47, "second": 44}
